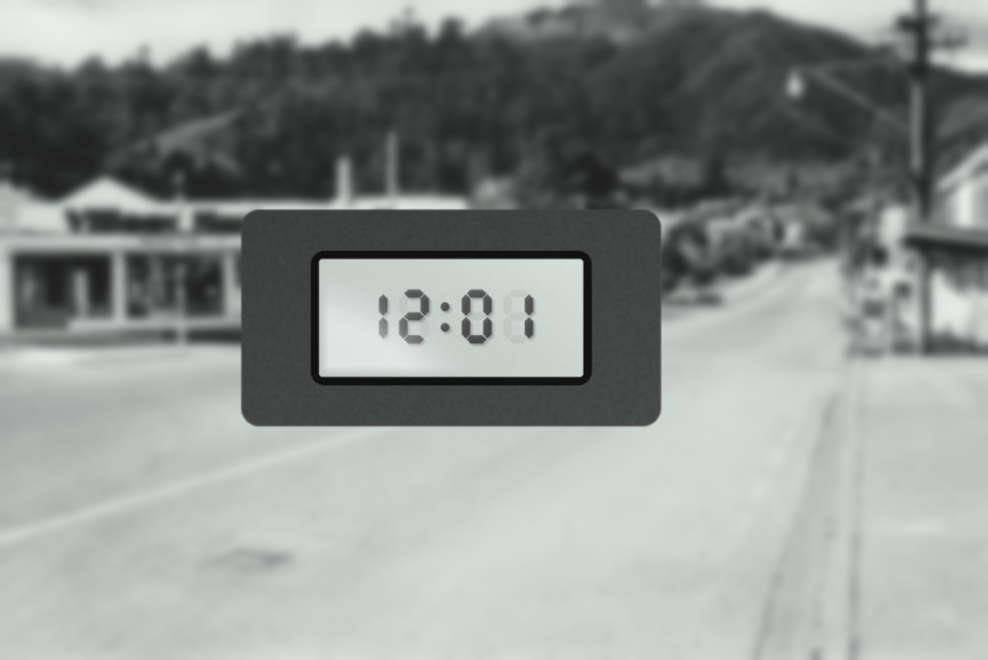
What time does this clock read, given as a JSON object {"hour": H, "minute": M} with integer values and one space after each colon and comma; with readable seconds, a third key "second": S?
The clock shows {"hour": 12, "minute": 1}
